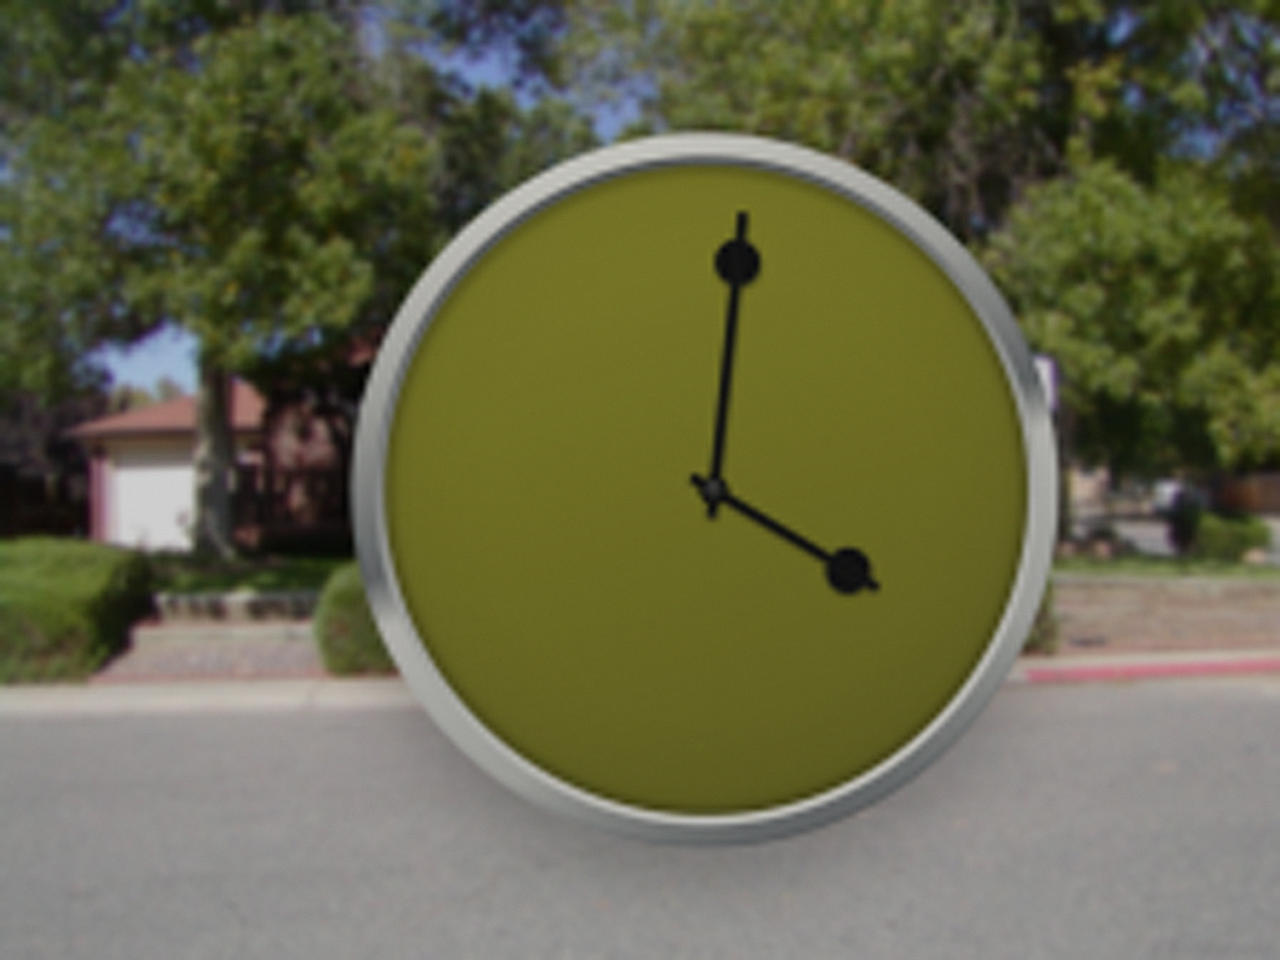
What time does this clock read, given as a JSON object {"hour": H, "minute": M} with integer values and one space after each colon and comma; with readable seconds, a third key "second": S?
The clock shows {"hour": 4, "minute": 1}
